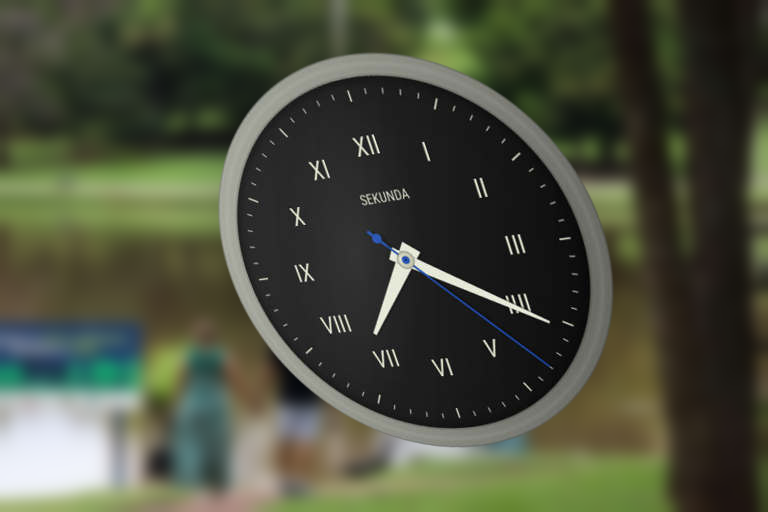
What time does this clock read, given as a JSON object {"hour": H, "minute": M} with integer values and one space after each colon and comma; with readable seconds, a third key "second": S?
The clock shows {"hour": 7, "minute": 20, "second": 23}
